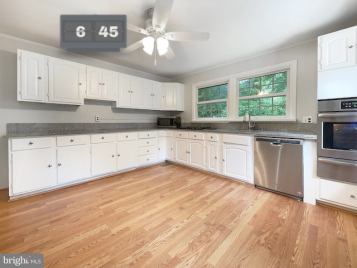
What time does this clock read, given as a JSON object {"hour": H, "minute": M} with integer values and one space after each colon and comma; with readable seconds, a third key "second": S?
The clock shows {"hour": 6, "minute": 45}
